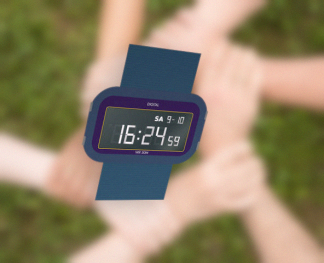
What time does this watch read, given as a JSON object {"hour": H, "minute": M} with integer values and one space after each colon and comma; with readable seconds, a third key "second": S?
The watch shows {"hour": 16, "minute": 24, "second": 59}
